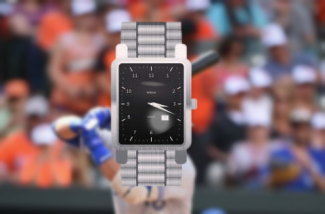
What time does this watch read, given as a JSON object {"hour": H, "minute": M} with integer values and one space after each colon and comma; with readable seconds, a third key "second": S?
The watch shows {"hour": 3, "minute": 19}
